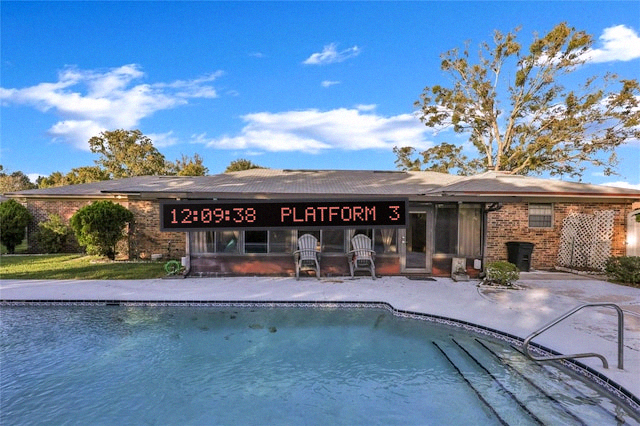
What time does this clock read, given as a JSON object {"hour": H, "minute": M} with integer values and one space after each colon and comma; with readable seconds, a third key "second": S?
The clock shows {"hour": 12, "minute": 9, "second": 38}
